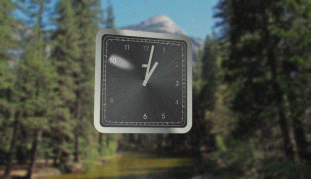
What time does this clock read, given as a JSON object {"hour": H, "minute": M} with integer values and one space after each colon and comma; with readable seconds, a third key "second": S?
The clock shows {"hour": 1, "minute": 2}
